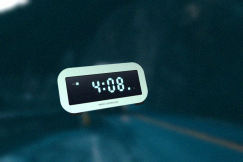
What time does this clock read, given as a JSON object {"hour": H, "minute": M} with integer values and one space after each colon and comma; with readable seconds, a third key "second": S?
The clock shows {"hour": 4, "minute": 8}
